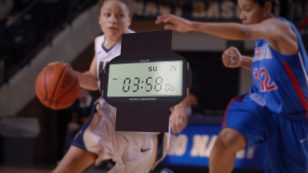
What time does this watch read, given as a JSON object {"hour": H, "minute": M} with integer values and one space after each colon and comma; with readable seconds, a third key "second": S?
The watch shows {"hour": 3, "minute": 58, "second": 6}
